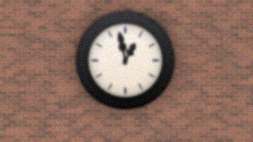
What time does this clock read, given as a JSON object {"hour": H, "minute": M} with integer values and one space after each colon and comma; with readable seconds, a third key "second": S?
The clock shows {"hour": 12, "minute": 58}
